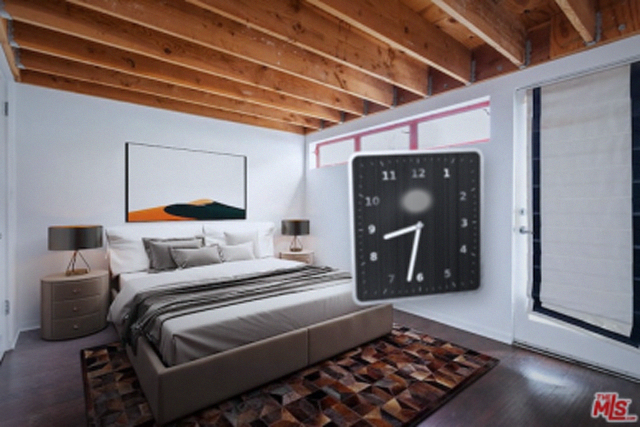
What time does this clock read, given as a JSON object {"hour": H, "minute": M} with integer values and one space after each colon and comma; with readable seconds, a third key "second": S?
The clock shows {"hour": 8, "minute": 32}
